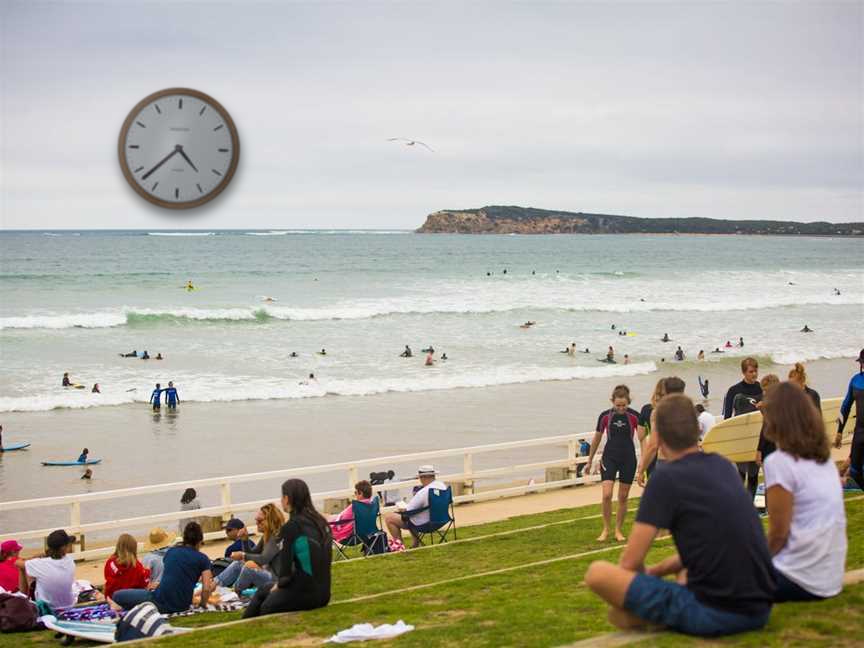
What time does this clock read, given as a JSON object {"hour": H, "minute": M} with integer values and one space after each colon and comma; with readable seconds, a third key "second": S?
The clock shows {"hour": 4, "minute": 38}
